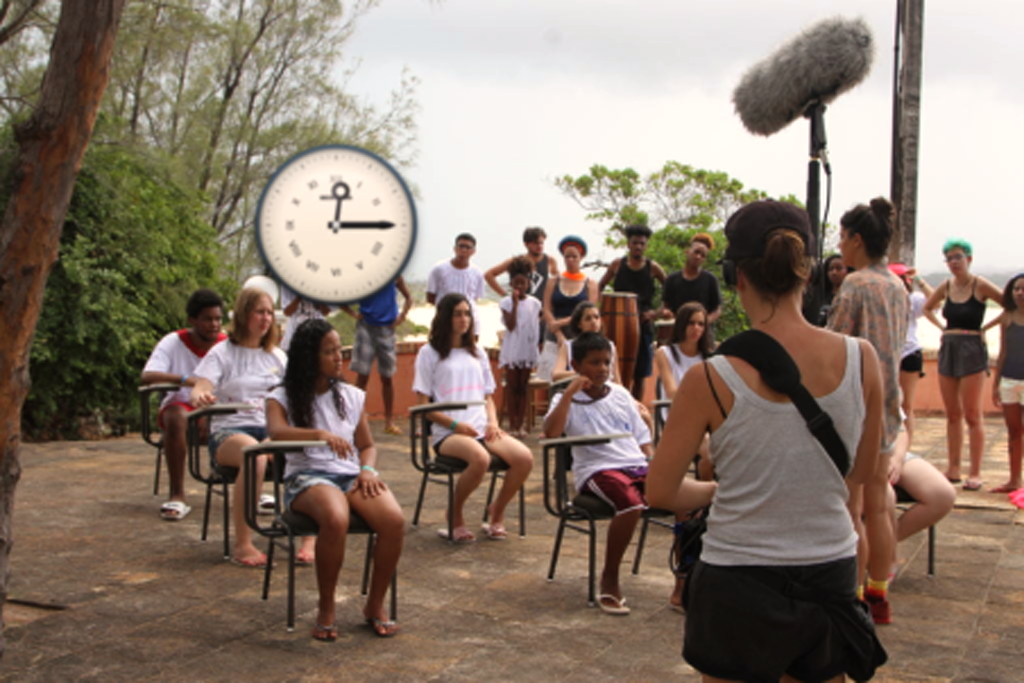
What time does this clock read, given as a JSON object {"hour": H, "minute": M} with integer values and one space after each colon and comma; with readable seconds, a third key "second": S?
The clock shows {"hour": 12, "minute": 15}
